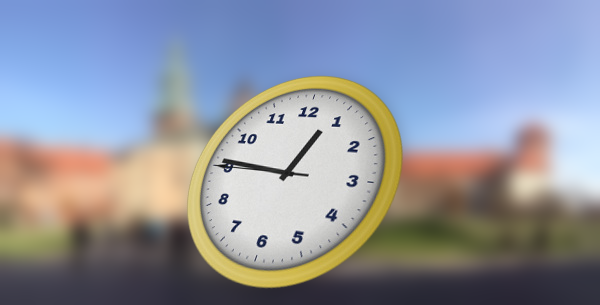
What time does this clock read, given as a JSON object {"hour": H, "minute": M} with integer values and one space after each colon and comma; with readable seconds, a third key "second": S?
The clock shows {"hour": 12, "minute": 45, "second": 45}
